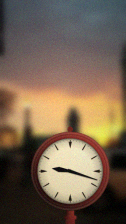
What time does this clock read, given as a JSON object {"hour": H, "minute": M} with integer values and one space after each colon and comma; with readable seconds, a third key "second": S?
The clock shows {"hour": 9, "minute": 18}
